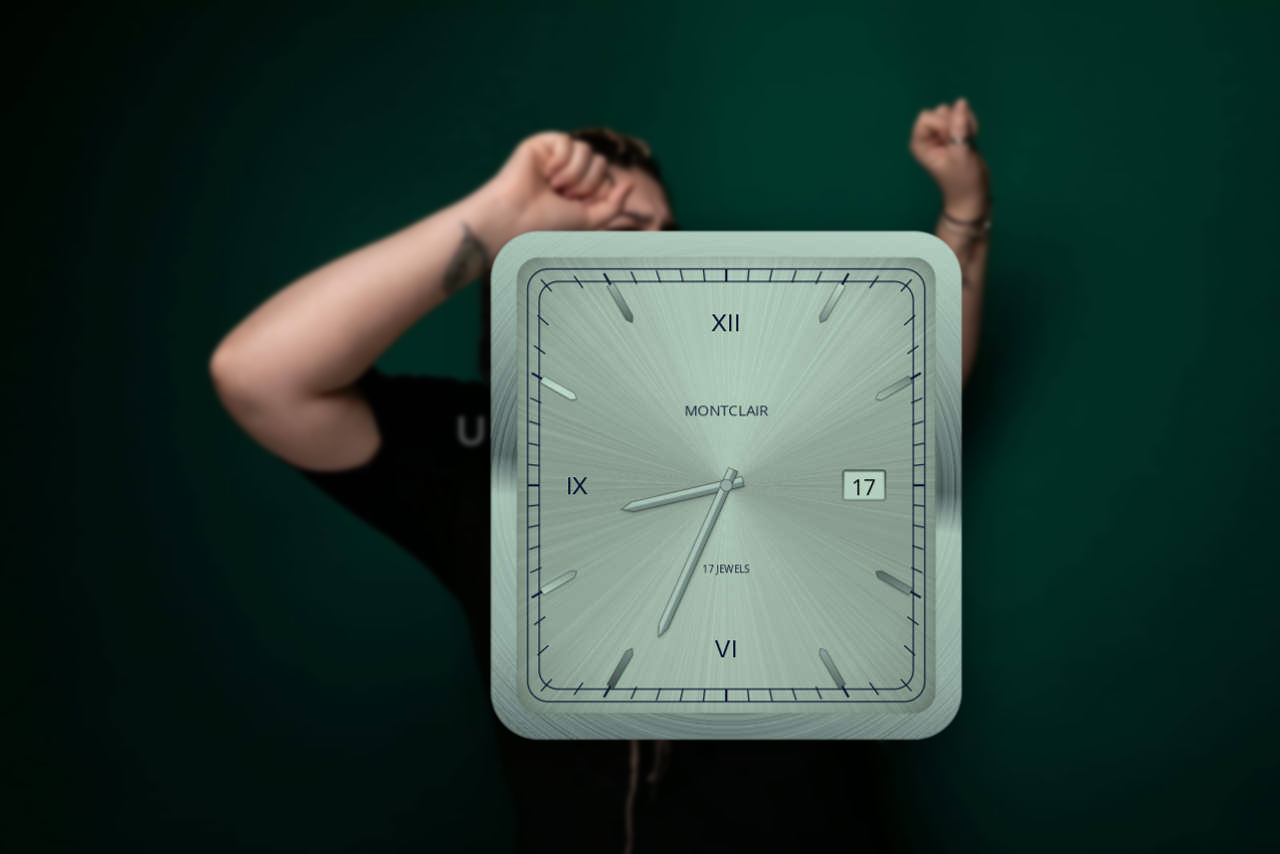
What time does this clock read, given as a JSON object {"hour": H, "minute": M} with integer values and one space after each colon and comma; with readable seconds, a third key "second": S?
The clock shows {"hour": 8, "minute": 34}
